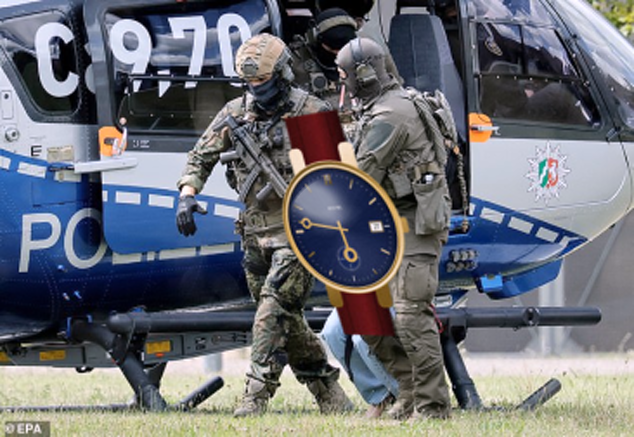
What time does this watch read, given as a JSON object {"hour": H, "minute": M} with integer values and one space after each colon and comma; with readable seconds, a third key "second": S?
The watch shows {"hour": 5, "minute": 47}
